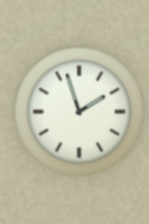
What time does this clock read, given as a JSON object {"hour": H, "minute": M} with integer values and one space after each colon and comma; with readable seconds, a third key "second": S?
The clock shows {"hour": 1, "minute": 57}
